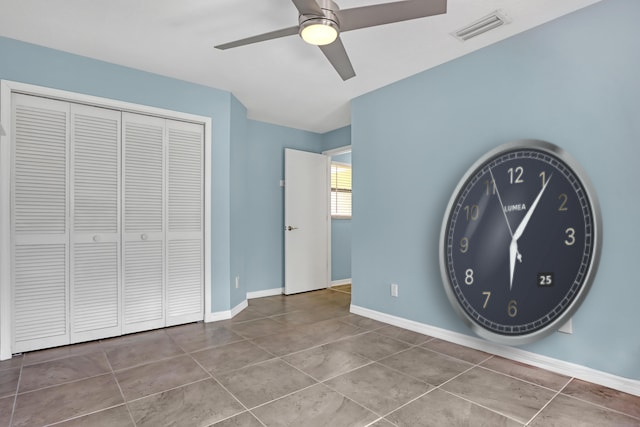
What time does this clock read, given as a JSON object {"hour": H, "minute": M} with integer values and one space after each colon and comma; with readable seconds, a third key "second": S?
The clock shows {"hour": 6, "minute": 5, "second": 56}
